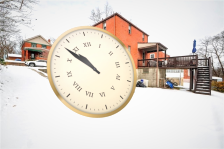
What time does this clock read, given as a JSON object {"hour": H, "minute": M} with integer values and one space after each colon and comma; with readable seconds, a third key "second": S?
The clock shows {"hour": 10, "minute": 53}
